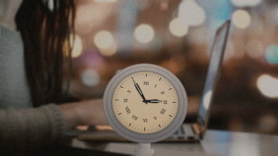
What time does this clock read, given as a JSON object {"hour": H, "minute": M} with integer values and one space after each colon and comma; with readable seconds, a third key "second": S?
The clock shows {"hour": 2, "minute": 55}
